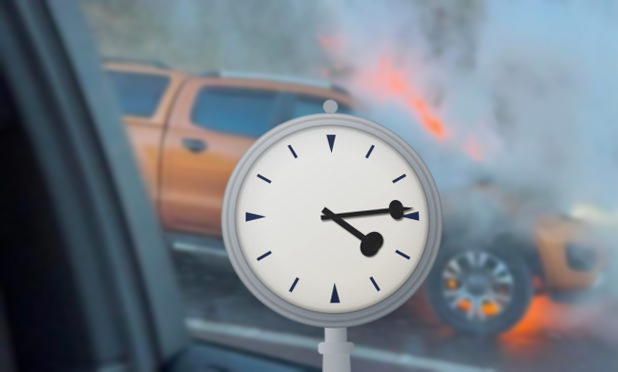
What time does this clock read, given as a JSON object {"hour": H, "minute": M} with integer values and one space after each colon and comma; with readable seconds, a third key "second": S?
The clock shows {"hour": 4, "minute": 14}
